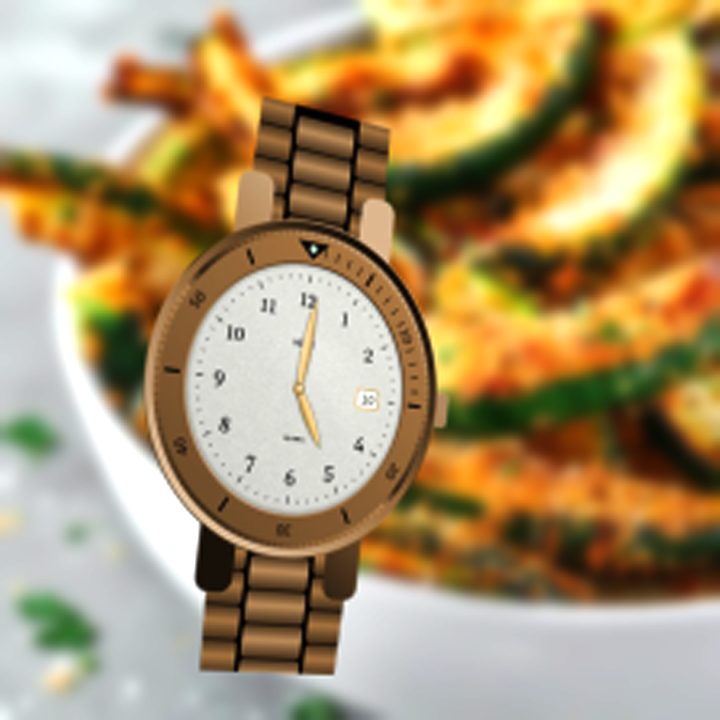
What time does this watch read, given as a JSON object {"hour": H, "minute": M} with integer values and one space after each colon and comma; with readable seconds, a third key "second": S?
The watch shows {"hour": 5, "minute": 1}
